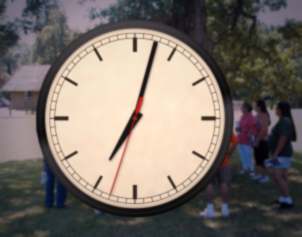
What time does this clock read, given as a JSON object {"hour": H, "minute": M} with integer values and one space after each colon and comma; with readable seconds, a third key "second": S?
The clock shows {"hour": 7, "minute": 2, "second": 33}
